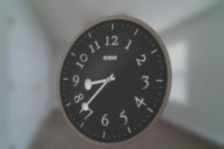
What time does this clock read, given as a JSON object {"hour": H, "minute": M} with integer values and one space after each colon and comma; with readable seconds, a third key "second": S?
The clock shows {"hour": 8, "minute": 37}
